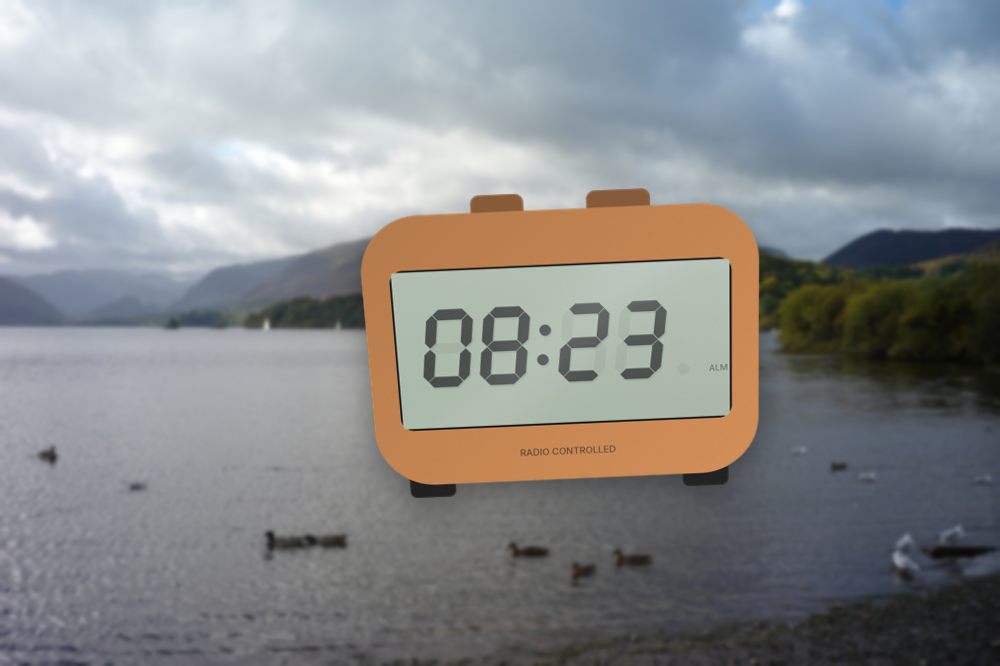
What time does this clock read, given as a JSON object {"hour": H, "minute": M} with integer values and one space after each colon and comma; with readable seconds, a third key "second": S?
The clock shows {"hour": 8, "minute": 23}
